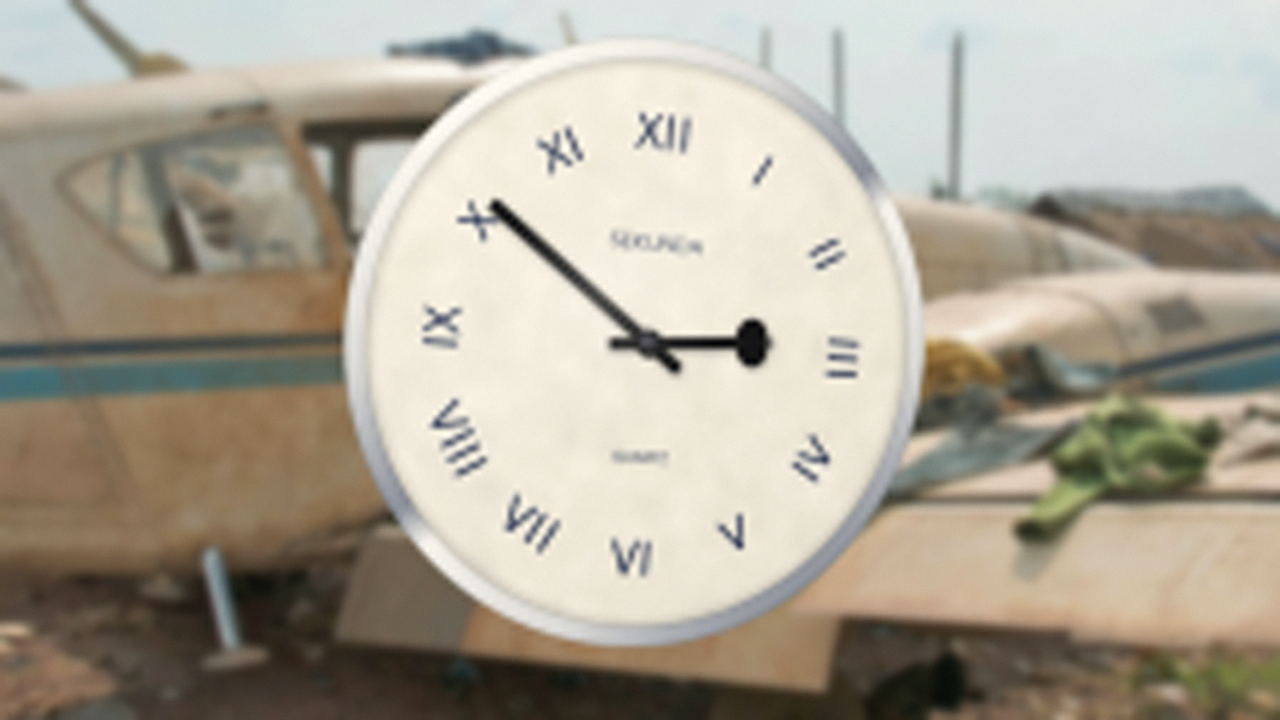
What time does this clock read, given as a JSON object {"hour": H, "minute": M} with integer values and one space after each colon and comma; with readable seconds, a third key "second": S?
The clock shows {"hour": 2, "minute": 51}
